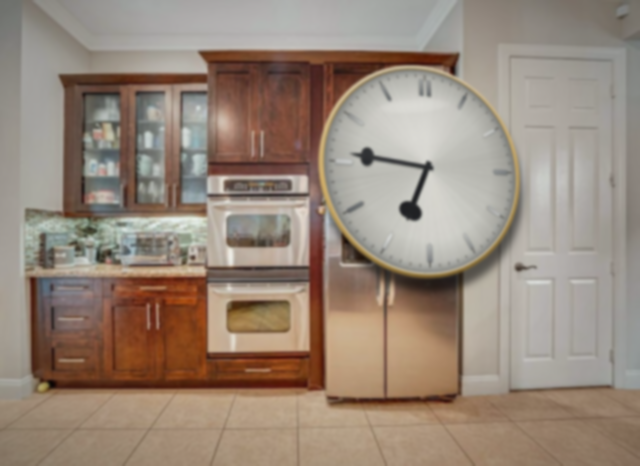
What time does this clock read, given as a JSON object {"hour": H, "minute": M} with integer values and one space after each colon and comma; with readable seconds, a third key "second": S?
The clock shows {"hour": 6, "minute": 46}
